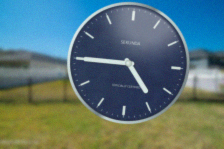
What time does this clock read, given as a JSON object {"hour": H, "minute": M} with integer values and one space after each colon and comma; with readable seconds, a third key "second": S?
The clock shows {"hour": 4, "minute": 45}
